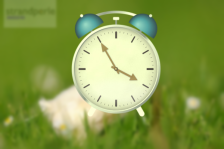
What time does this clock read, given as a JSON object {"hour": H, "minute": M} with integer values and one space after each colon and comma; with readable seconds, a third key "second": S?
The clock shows {"hour": 3, "minute": 55}
